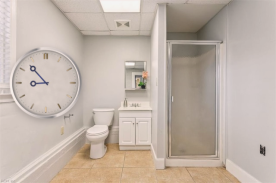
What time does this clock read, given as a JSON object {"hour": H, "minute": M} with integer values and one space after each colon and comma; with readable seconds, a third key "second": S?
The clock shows {"hour": 8, "minute": 53}
